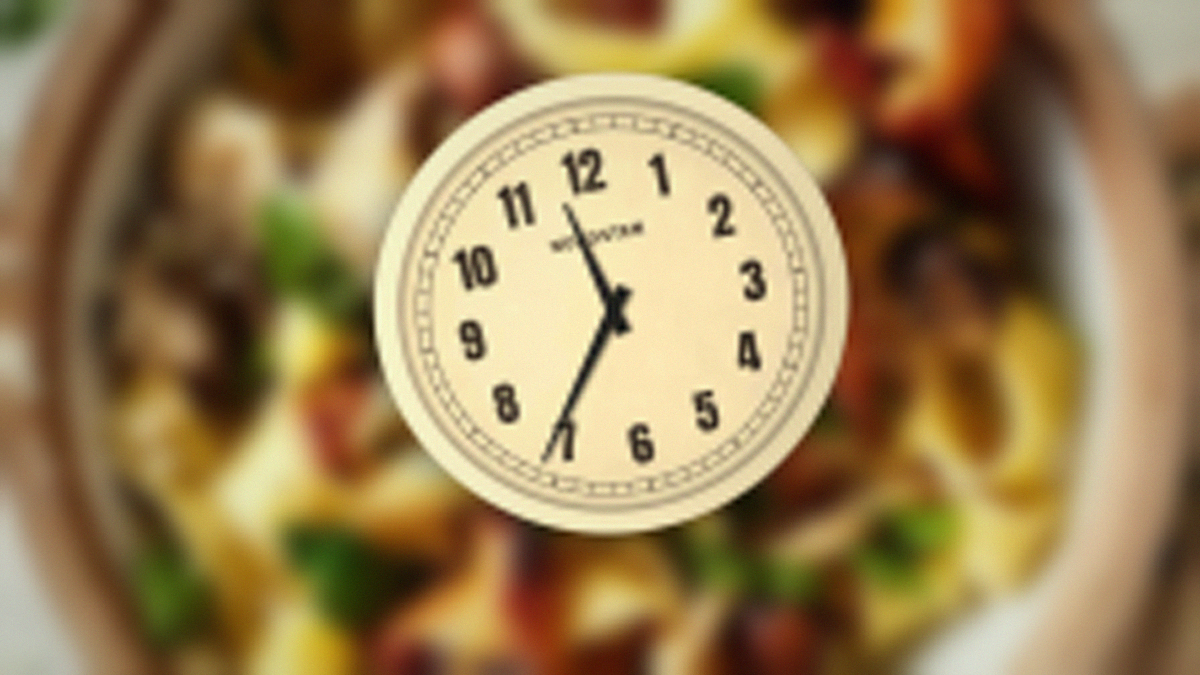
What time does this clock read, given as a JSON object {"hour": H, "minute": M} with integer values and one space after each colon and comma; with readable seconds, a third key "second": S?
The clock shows {"hour": 11, "minute": 36}
